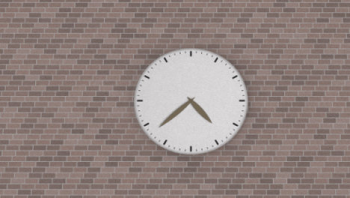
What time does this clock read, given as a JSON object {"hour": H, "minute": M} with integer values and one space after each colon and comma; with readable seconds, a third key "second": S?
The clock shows {"hour": 4, "minute": 38}
